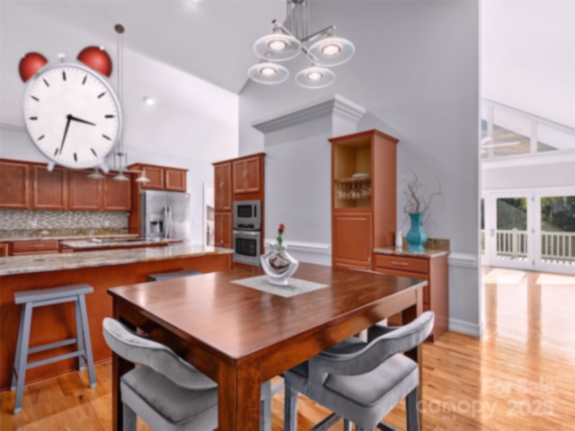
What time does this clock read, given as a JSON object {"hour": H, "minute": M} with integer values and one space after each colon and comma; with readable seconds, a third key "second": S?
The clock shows {"hour": 3, "minute": 34}
